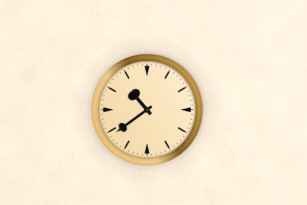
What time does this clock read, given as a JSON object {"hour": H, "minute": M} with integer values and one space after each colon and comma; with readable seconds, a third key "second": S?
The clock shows {"hour": 10, "minute": 39}
